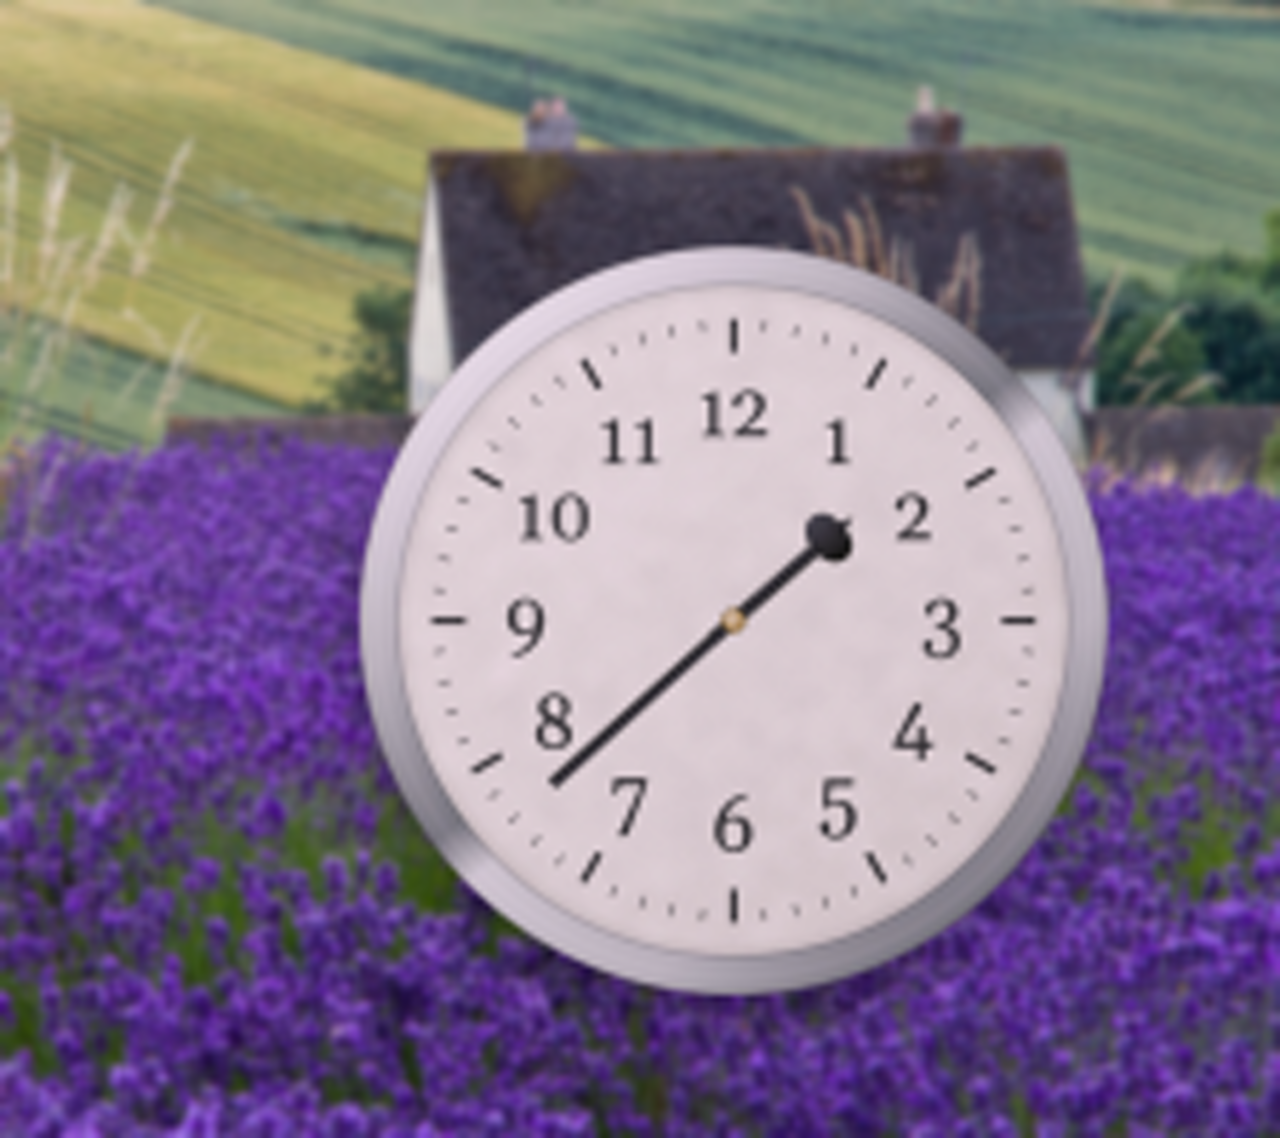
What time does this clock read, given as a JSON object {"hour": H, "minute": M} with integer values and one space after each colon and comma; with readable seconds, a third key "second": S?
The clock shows {"hour": 1, "minute": 38}
